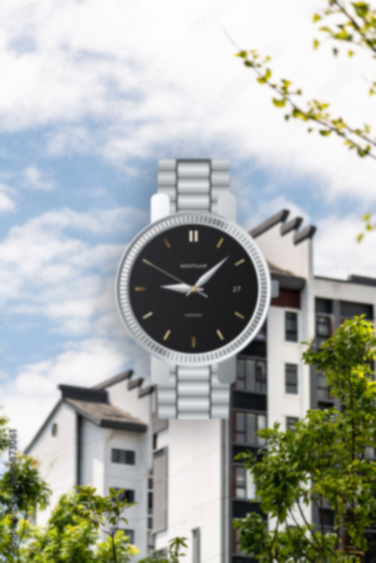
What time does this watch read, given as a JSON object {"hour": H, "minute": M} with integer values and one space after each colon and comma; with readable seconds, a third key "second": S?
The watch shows {"hour": 9, "minute": 7, "second": 50}
